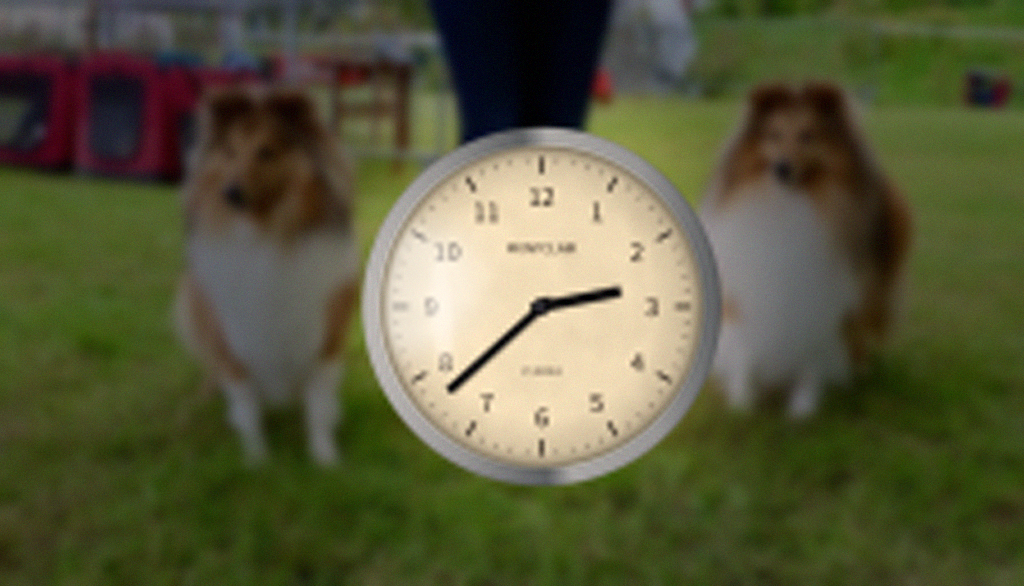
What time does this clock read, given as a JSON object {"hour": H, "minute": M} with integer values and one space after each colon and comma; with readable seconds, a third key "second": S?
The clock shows {"hour": 2, "minute": 38}
